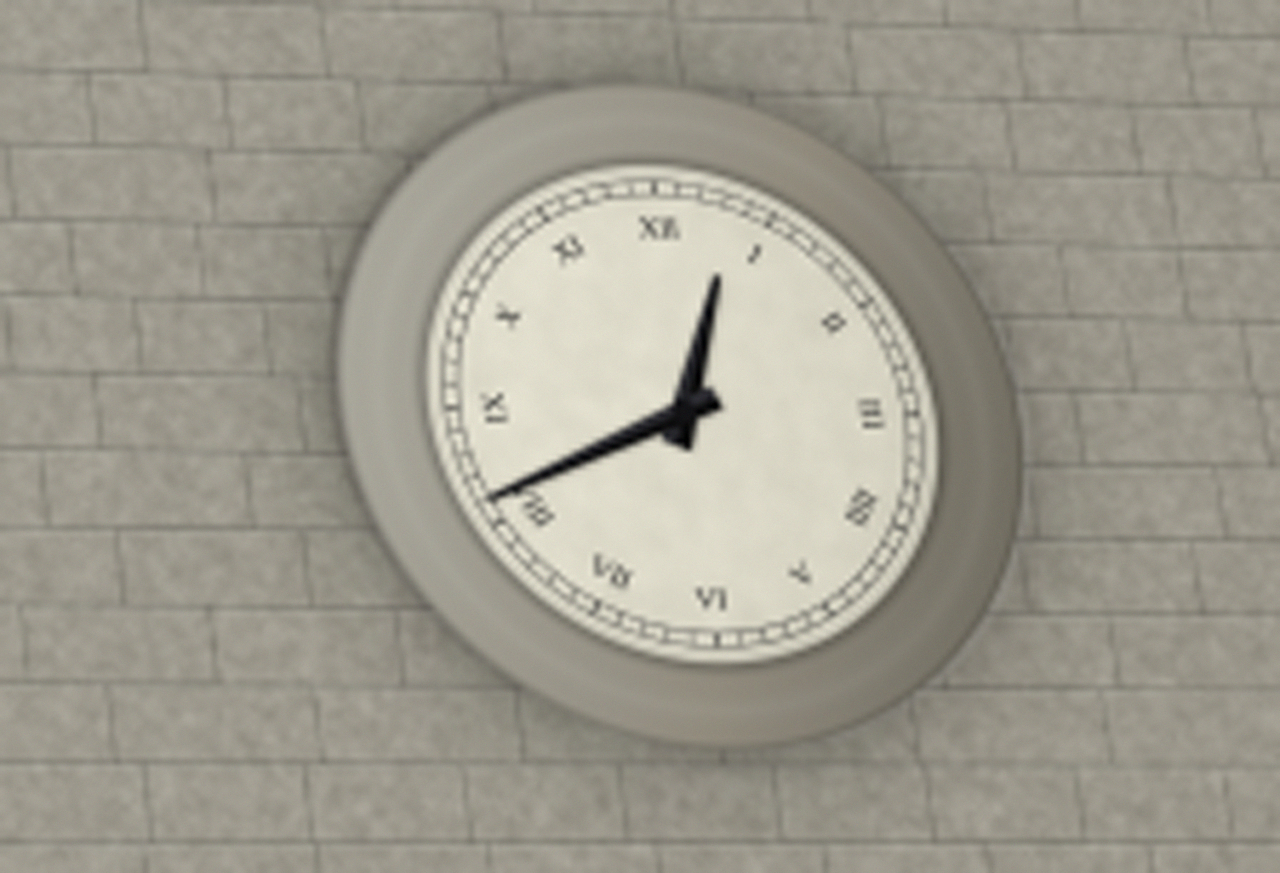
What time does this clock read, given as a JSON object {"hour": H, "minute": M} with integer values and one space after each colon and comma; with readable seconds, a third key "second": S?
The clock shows {"hour": 12, "minute": 41}
